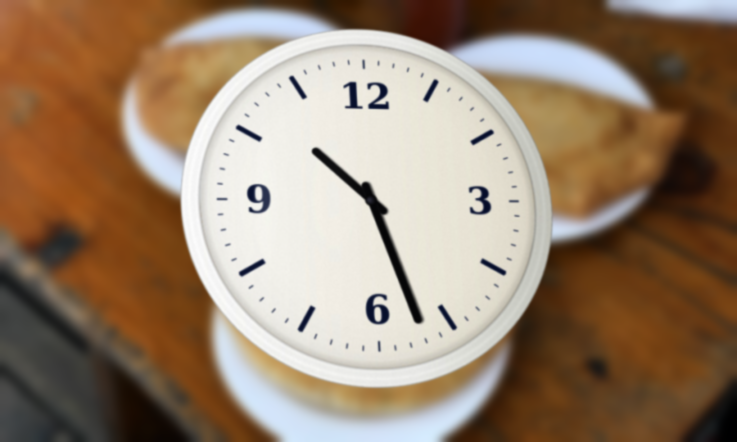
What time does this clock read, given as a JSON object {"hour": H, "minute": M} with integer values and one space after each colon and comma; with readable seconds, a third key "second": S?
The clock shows {"hour": 10, "minute": 27}
